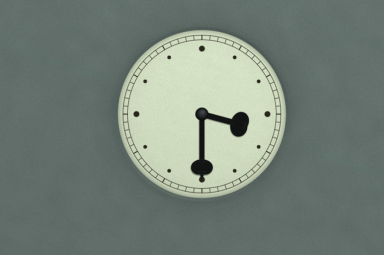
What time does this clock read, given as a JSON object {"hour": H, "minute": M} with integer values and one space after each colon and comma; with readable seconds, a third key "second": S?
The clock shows {"hour": 3, "minute": 30}
